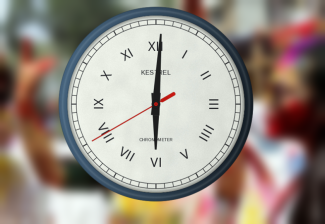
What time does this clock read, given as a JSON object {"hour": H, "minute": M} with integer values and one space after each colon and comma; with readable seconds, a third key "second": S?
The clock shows {"hour": 6, "minute": 0, "second": 40}
